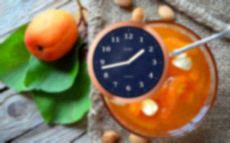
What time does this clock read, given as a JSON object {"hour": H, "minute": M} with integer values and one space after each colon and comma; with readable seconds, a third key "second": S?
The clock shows {"hour": 1, "minute": 43}
